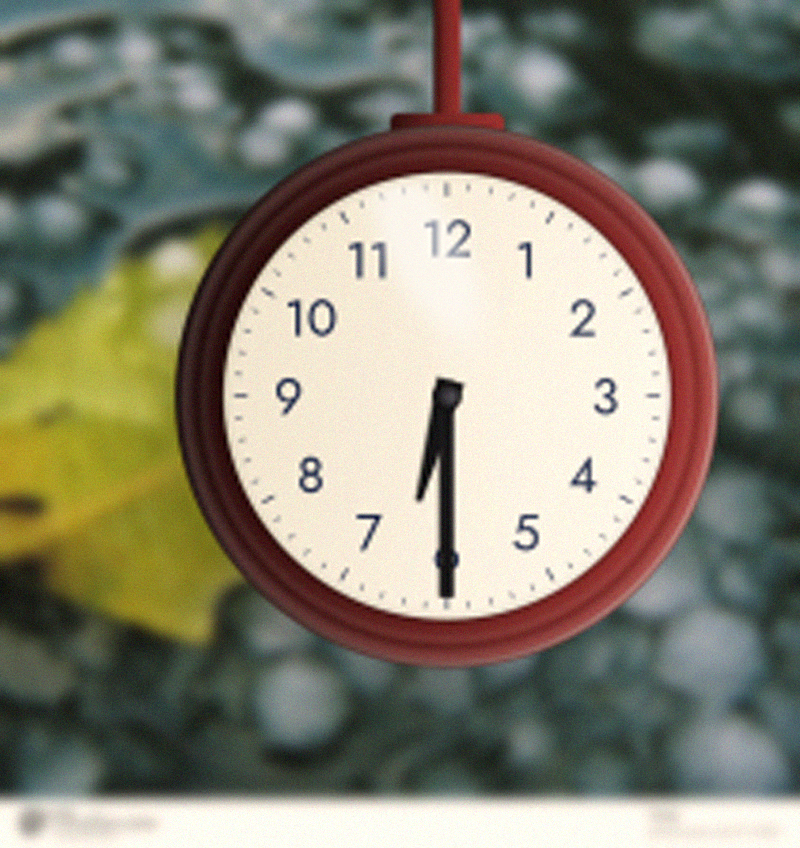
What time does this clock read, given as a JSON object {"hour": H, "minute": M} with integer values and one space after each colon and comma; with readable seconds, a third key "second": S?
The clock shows {"hour": 6, "minute": 30}
